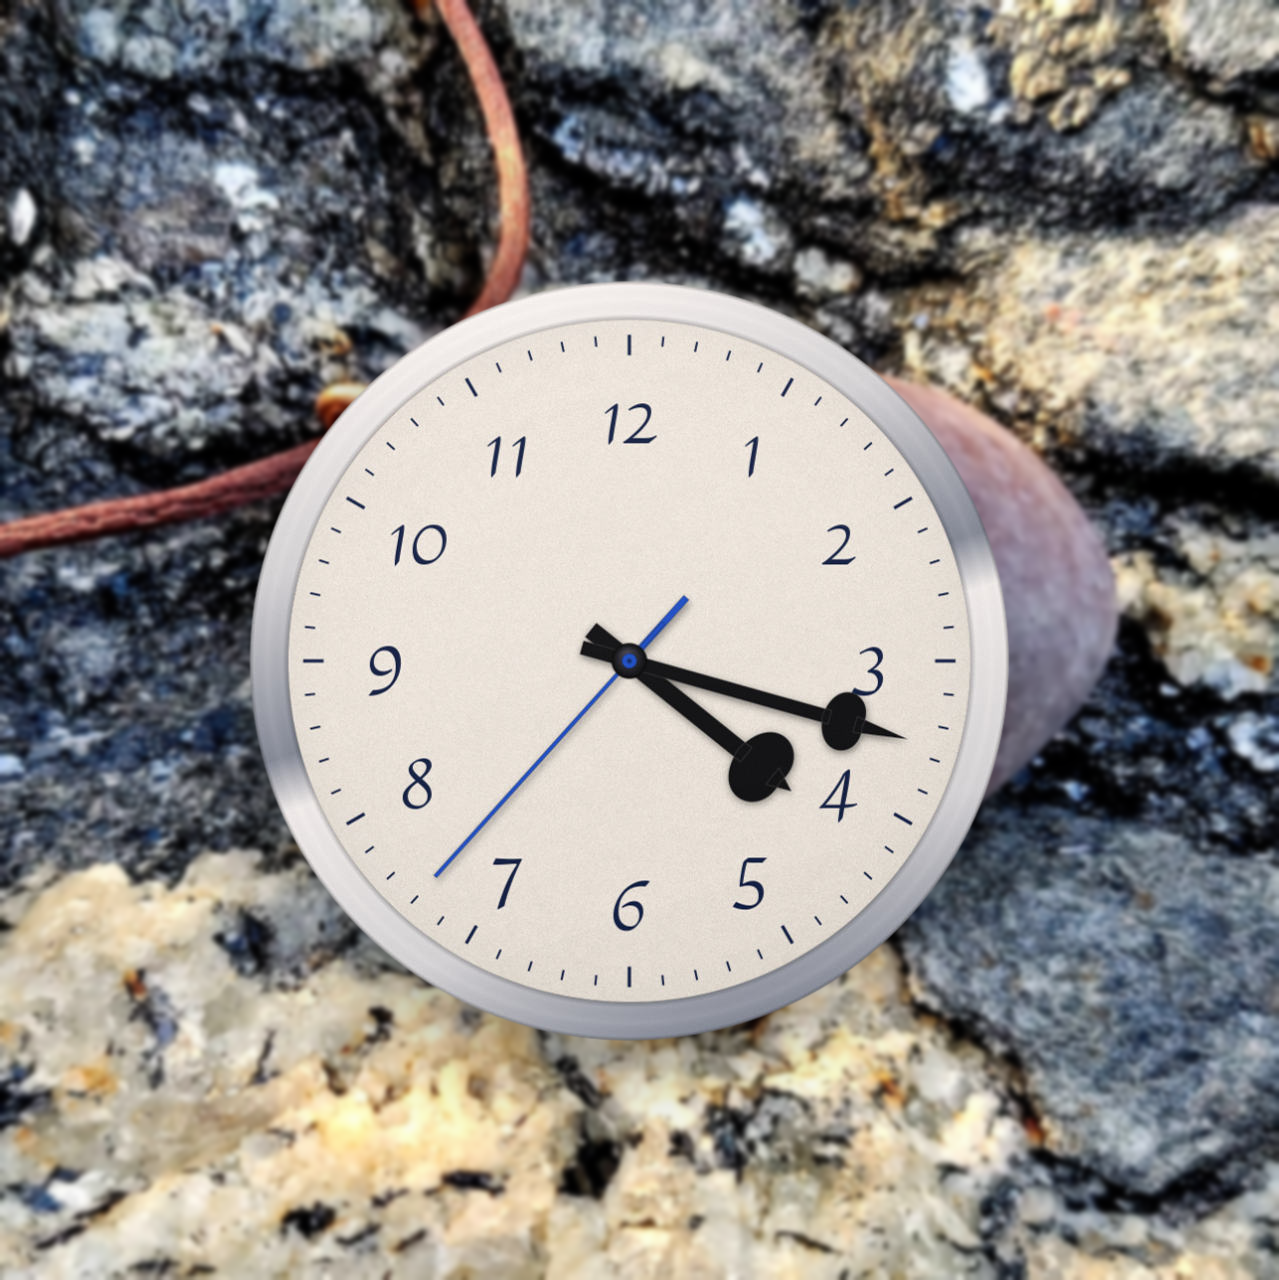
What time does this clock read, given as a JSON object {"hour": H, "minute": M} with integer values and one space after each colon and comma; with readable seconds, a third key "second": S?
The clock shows {"hour": 4, "minute": 17, "second": 37}
